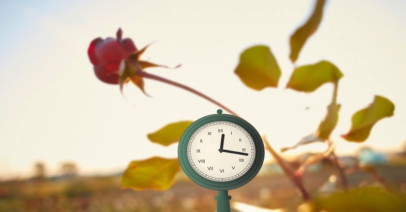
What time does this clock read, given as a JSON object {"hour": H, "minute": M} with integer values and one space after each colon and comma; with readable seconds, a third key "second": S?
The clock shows {"hour": 12, "minute": 17}
